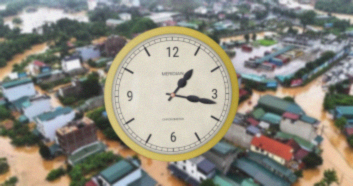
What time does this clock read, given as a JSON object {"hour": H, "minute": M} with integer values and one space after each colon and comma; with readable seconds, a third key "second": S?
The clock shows {"hour": 1, "minute": 17}
